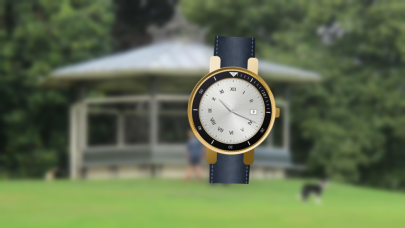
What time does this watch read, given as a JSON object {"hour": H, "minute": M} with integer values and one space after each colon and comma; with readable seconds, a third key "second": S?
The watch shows {"hour": 10, "minute": 19}
